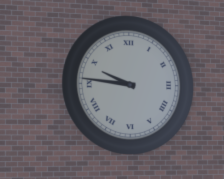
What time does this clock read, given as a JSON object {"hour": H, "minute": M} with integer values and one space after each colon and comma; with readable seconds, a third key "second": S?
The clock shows {"hour": 9, "minute": 46}
